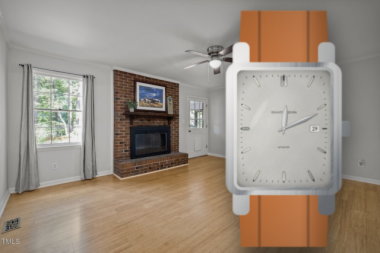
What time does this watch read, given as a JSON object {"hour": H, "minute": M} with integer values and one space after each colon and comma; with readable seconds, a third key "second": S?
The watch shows {"hour": 12, "minute": 11}
